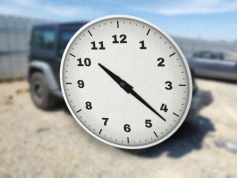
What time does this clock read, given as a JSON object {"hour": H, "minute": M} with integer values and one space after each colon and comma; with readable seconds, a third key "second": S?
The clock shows {"hour": 10, "minute": 22}
